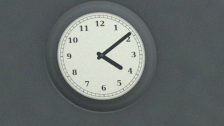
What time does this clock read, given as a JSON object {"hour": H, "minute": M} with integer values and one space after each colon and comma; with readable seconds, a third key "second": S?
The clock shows {"hour": 4, "minute": 9}
